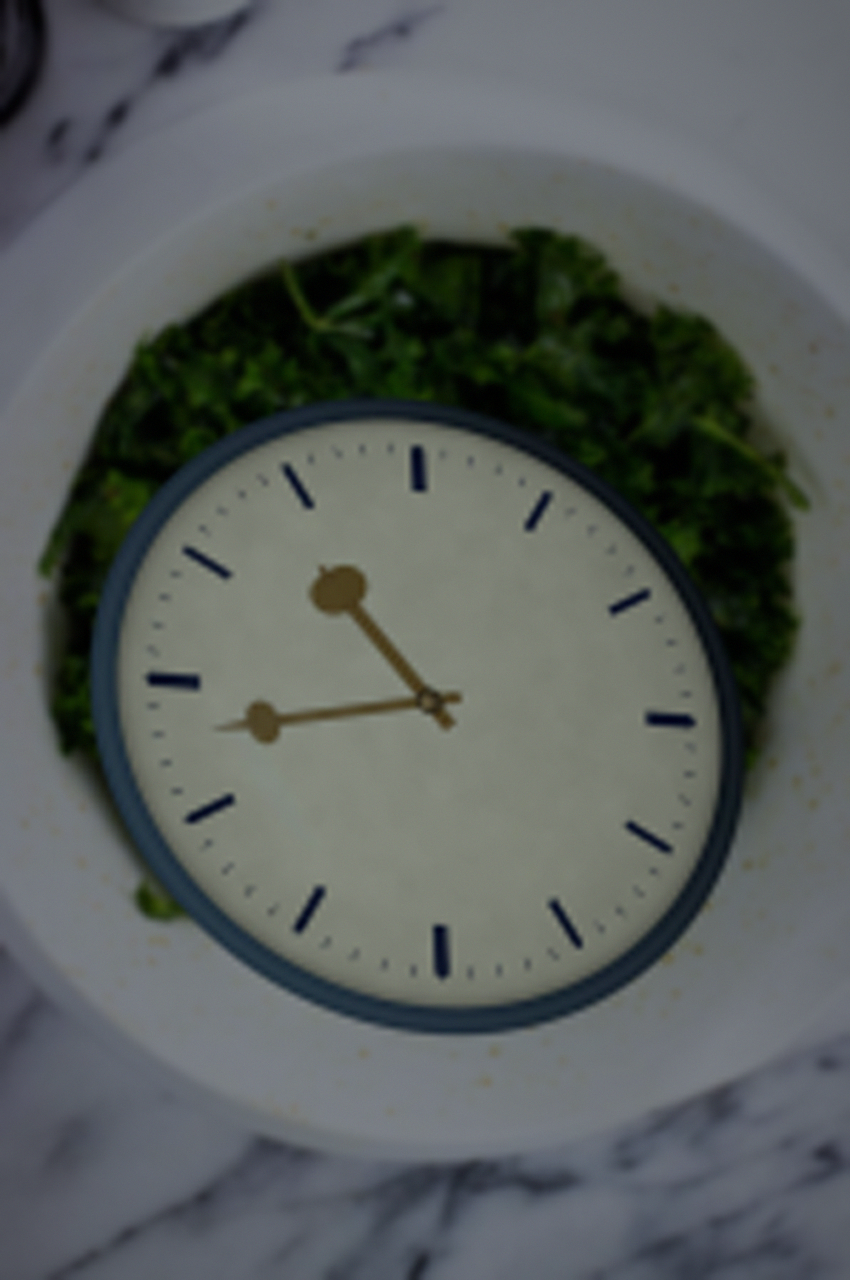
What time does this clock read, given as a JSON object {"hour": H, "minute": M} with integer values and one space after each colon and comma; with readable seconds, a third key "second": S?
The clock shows {"hour": 10, "minute": 43}
